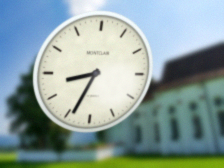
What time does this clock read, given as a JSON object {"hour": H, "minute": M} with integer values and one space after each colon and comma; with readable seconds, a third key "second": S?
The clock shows {"hour": 8, "minute": 34}
